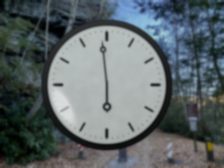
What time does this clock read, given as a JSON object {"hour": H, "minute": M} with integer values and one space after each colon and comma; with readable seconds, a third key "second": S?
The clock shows {"hour": 5, "minute": 59}
